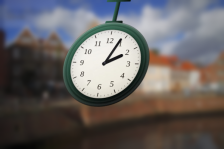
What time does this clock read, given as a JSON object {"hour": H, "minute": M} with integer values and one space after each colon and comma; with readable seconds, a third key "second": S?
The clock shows {"hour": 2, "minute": 4}
